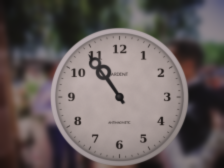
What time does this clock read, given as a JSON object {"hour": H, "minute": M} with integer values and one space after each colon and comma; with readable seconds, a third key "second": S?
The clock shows {"hour": 10, "minute": 54}
